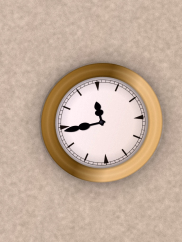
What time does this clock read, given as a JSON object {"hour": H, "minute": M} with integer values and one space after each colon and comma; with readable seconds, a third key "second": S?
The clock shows {"hour": 11, "minute": 44}
